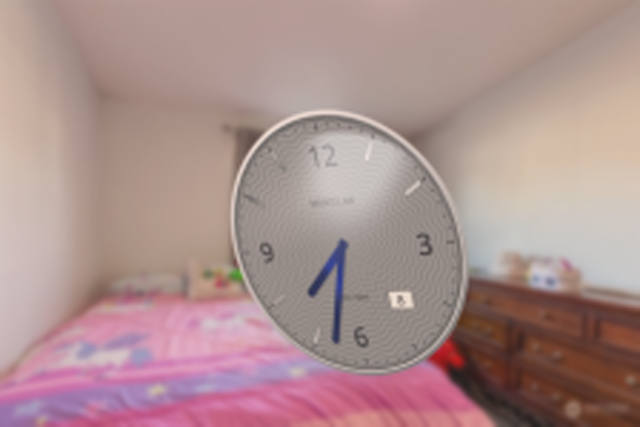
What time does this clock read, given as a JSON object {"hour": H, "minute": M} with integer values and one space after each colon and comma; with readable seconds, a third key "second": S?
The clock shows {"hour": 7, "minute": 33}
